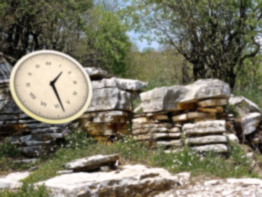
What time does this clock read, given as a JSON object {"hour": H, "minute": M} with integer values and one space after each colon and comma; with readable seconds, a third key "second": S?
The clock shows {"hour": 1, "minute": 28}
